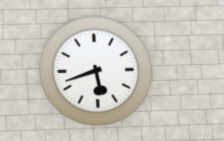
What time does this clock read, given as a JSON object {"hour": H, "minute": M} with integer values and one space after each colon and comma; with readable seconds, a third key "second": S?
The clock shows {"hour": 5, "minute": 42}
